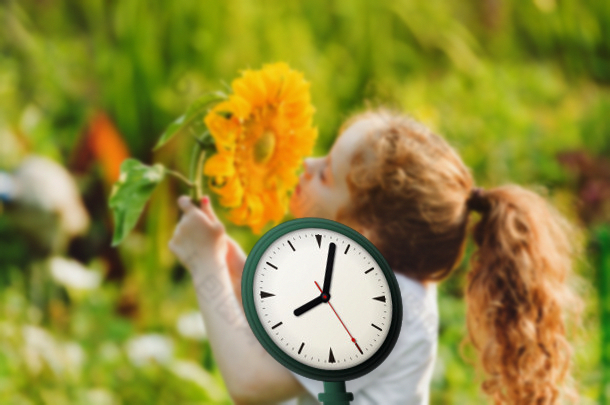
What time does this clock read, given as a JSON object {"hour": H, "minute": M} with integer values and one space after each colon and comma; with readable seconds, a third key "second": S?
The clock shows {"hour": 8, "minute": 2, "second": 25}
